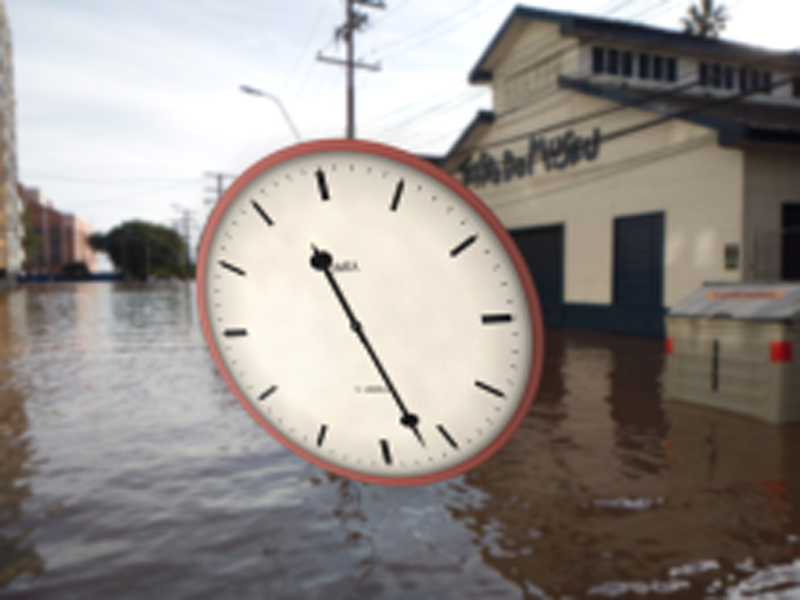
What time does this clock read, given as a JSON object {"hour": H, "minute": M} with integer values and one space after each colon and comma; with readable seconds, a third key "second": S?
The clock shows {"hour": 11, "minute": 27}
